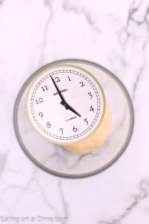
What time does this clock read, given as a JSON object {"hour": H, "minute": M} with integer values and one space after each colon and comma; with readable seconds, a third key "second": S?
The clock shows {"hour": 4, "minute": 59}
